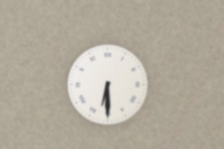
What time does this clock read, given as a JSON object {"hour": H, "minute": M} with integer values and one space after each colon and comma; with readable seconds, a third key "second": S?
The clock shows {"hour": 6, "minute": 30}
